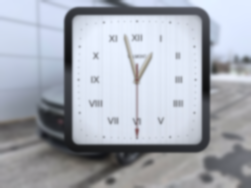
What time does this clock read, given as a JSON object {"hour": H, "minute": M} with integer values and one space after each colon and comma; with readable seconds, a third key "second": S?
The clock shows {"hour": 12, "minute": 57, "second": 30}
